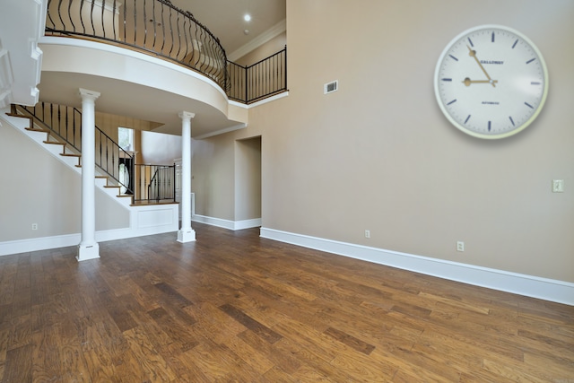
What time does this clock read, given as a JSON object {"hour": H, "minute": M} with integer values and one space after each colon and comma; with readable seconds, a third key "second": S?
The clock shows {"hour": 8, "minute": 54}
